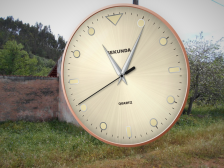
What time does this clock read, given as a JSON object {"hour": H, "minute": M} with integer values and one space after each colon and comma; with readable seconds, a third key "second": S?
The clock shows {"hour": 11, "minute": 5, "second": 41}
